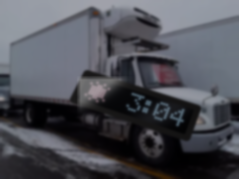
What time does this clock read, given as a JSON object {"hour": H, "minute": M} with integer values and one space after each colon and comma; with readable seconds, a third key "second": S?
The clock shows {"hour": 3, "minute": 4}
